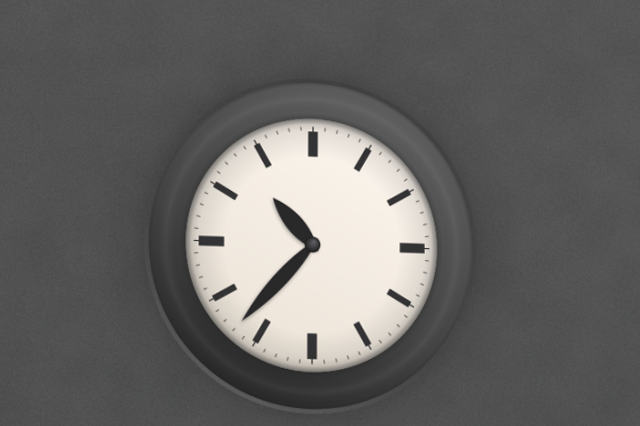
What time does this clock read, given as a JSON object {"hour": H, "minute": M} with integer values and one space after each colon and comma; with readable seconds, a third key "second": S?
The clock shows {"hour": 10, "minute": 37}
